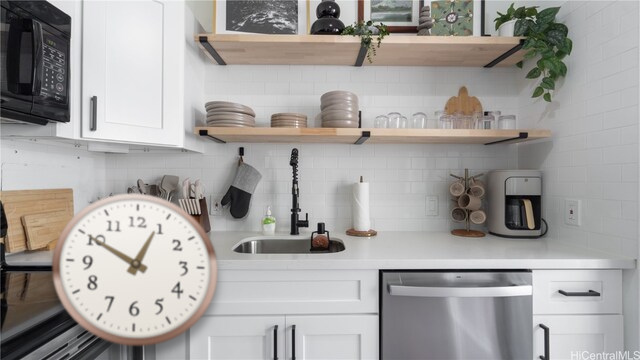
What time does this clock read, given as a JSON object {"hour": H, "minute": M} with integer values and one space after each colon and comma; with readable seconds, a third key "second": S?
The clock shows {"hour": 12, "minute": 50}
